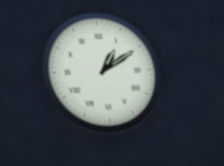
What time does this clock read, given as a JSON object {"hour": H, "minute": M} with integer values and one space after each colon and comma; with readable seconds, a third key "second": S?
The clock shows {"hour": 1, "minute": 10}
